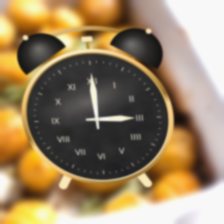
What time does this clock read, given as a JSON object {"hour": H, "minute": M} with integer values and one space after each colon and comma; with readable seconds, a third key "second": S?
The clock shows {"hour": 3, "minute": 0}
